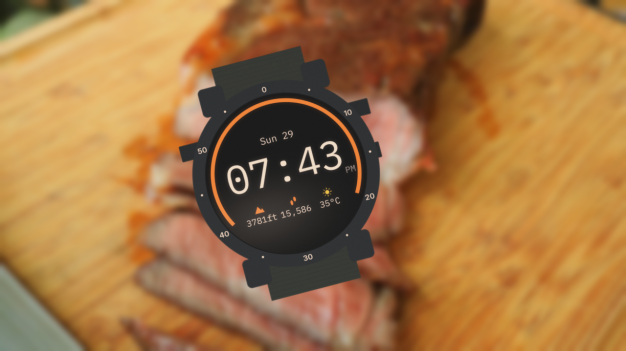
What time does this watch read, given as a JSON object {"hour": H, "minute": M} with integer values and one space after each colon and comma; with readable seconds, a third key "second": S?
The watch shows {"hour": 7, "minute": 43}
